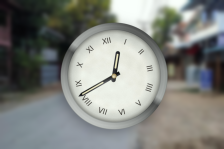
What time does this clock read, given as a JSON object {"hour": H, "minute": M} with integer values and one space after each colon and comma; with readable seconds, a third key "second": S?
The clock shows {"hour": 12, "minute": 42}
